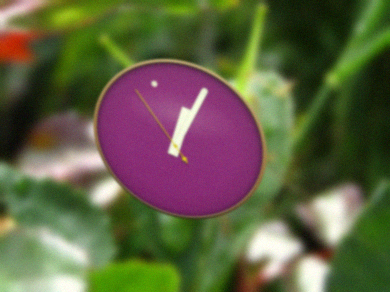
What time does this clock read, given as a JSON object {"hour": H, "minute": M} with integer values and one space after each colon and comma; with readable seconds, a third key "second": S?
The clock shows {"hour": 1, "minute": 6, "second": 57}
